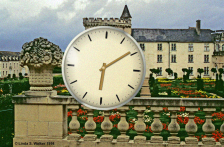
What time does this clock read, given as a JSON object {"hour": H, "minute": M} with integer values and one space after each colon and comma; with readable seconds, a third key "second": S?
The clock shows {"hour": 6, "minute": 9}
